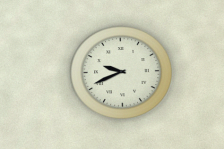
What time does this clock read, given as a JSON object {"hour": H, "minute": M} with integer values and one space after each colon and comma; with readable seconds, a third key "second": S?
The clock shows {"hour": 9, "minute": 41}
